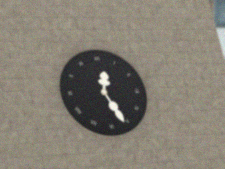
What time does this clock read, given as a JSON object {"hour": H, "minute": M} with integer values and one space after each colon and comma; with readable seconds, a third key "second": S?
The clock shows {"hour": 12, "minute": 26}
